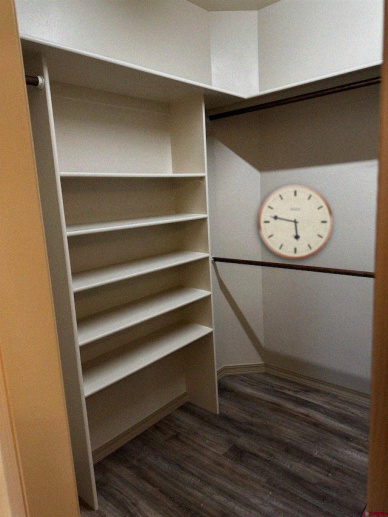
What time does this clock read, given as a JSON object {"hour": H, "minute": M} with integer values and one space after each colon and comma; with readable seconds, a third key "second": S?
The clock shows {"hour": 5, "minute": 47}
